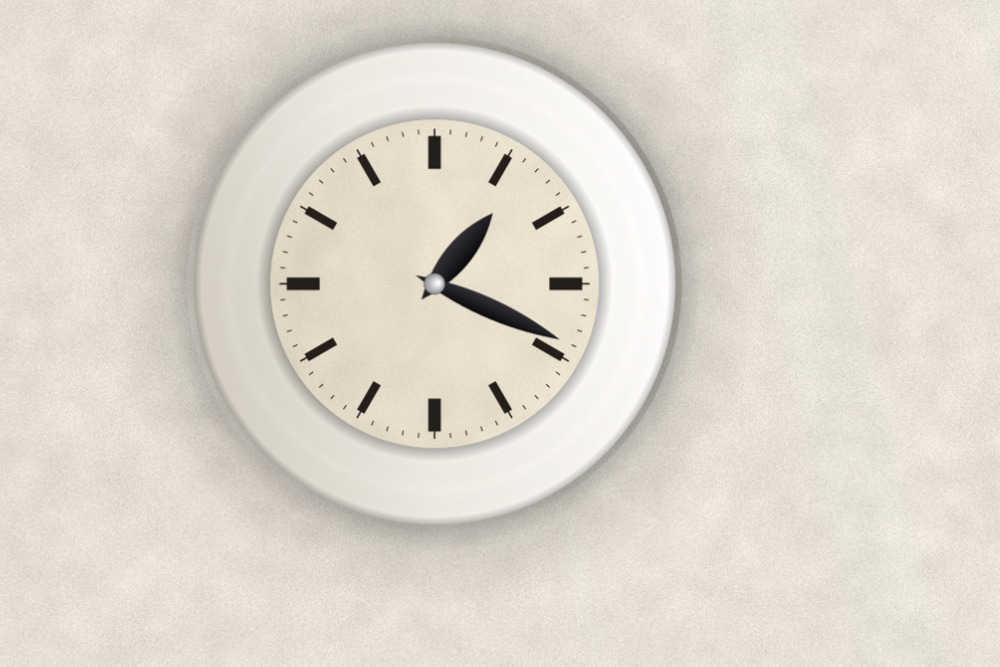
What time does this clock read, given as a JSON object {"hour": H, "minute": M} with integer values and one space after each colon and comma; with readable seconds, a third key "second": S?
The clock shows {"hour": 1, "minute": 19}
